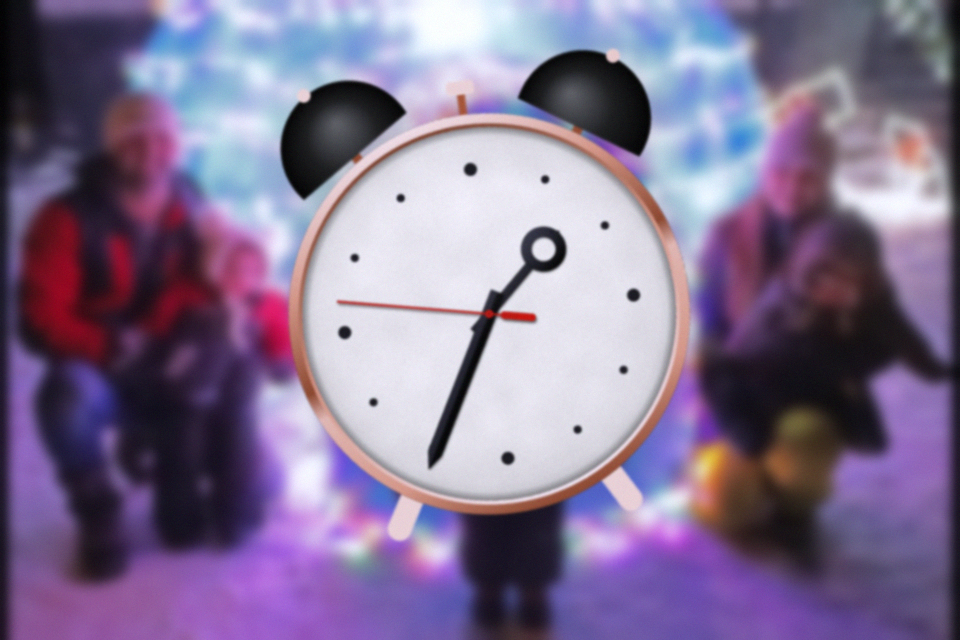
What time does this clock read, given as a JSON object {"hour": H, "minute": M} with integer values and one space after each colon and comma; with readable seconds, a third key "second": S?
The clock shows {"hour": 1, "minute": 34, "second": 47}
